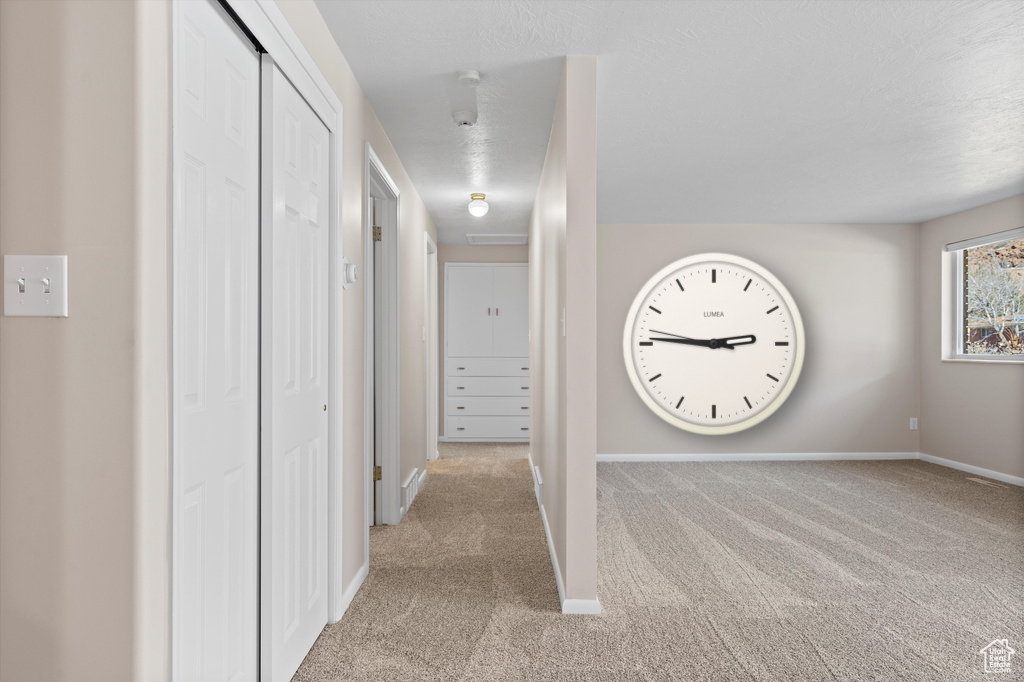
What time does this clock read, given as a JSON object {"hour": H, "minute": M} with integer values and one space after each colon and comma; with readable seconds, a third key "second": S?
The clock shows {"hour": 2, "minute": 45, "second": 47}
